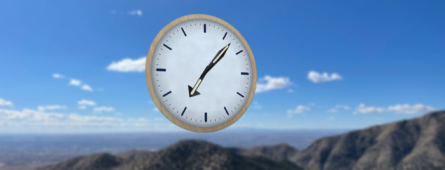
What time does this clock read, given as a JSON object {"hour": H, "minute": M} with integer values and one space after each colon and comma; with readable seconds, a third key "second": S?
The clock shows {"hour": 7, "minute": 7}
